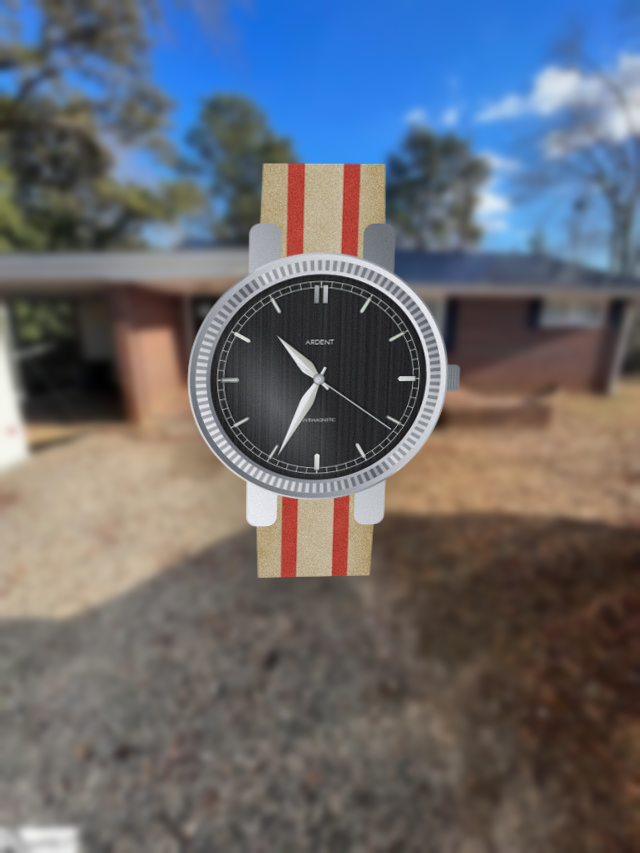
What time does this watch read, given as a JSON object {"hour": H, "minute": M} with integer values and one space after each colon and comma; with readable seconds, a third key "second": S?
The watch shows {"hour": 10, "minute": 34, "second": 21}
